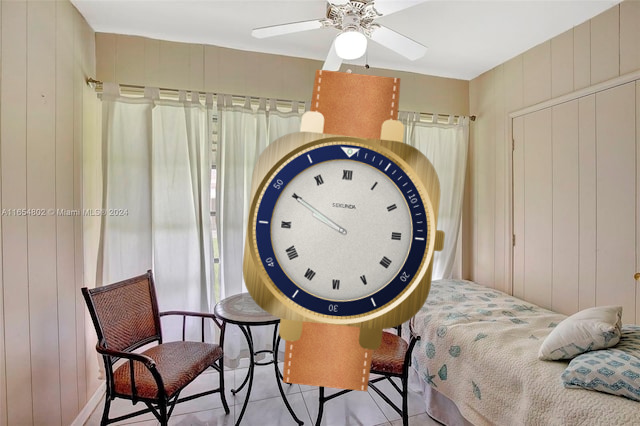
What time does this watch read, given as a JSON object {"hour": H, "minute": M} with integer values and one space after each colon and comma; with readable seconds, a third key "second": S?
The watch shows {"hour": 9, "minute": 50}
